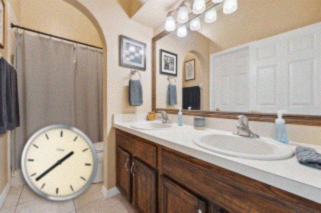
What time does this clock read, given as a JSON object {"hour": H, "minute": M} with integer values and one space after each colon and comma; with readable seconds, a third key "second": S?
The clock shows {"hour": 1, "minute": 38}
